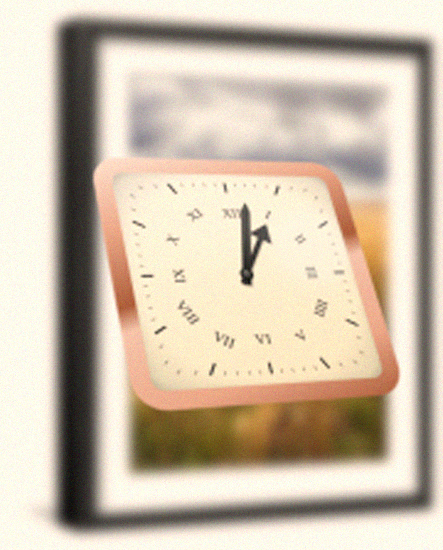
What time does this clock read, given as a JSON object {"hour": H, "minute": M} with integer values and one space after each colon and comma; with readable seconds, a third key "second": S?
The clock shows {"hour": 1, "minute": 2}
